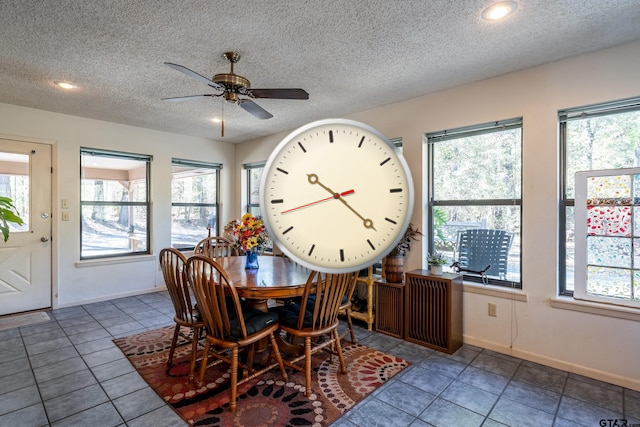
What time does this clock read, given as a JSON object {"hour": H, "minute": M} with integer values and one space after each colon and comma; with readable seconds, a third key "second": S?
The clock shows {"hour": 10, "minute": 22, "second": 43}
